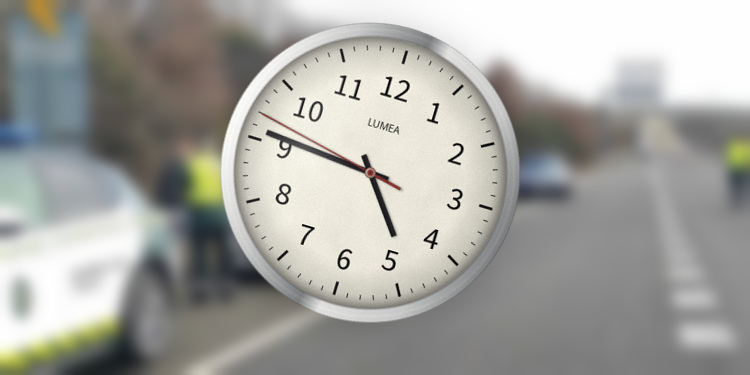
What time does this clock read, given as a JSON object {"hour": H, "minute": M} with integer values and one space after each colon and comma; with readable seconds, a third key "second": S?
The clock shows {"hour": 4, "minute": 45, "second": 47}
